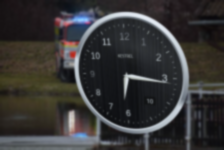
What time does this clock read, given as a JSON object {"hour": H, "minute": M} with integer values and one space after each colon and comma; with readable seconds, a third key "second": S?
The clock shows {"hour": 6, "minute": 16}
